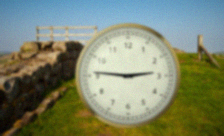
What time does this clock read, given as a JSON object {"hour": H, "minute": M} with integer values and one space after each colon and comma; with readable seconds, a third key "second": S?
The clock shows {"hour": 2, "minute": 46}
